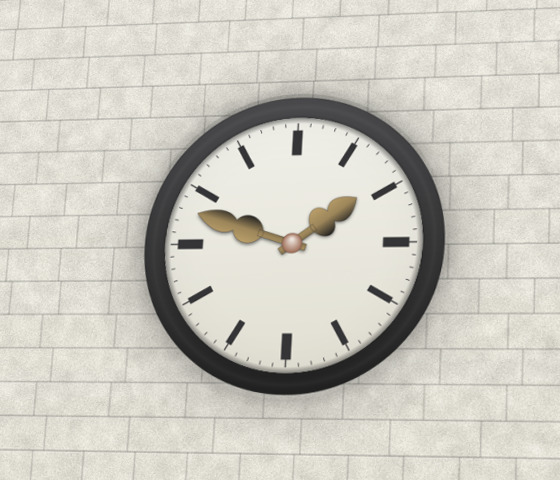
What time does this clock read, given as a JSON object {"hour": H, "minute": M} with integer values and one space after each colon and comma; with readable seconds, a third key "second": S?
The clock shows {"hour": 1, "minute": 48}
